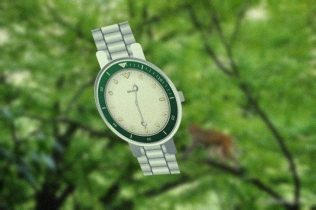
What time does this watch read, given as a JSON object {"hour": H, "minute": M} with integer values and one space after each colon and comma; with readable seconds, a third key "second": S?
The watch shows {"hour": 12, "minute": 30}
